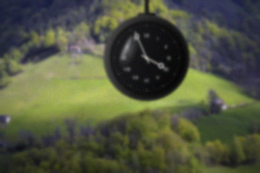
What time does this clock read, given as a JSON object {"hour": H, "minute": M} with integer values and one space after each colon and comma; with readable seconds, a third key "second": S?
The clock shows {"hour": 3, "minute": 56}
